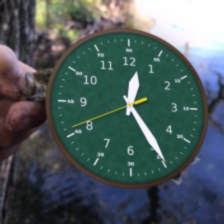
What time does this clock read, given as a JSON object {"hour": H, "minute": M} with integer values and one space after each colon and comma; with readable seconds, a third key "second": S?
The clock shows {"hour": 12, "minute": 24, "second": 41}
